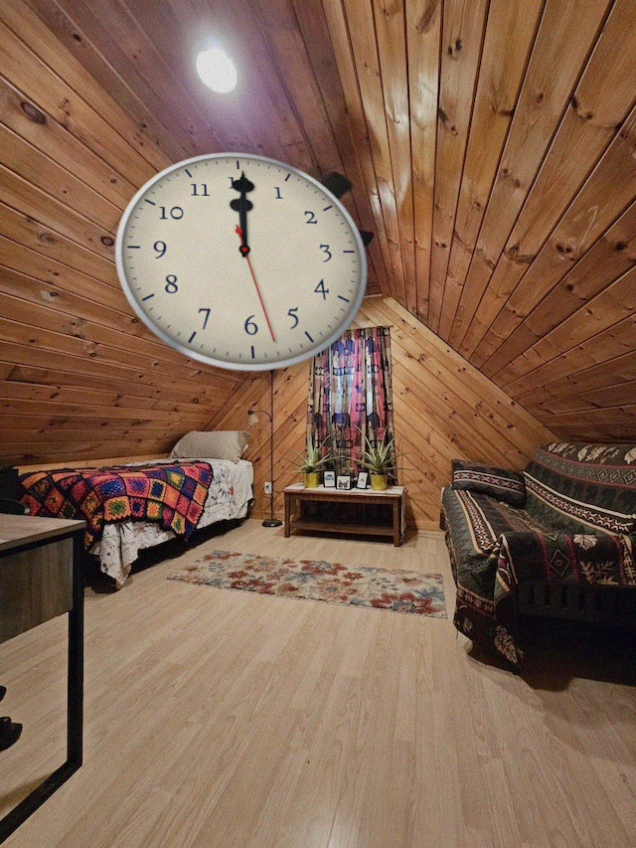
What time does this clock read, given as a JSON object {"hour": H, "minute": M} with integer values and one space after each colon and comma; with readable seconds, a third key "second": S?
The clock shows {"hour": 12, "minute": 0, "second": 28}
